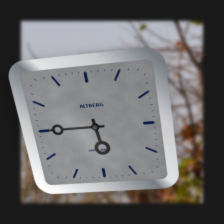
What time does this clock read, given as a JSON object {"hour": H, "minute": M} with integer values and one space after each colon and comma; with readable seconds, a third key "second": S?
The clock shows {"hour": 5, "minute": 45}
